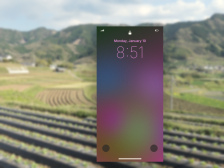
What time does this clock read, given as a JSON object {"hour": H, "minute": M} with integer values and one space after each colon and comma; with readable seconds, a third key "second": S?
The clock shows {"hour": 8, "minute": 51}
